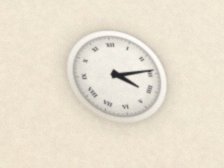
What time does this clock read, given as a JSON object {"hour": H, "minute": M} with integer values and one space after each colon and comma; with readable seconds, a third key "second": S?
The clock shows {"hour": 4, "minute": 14}
